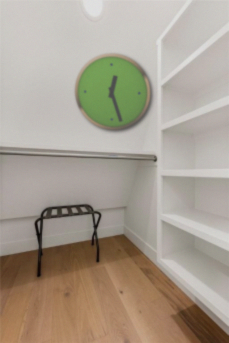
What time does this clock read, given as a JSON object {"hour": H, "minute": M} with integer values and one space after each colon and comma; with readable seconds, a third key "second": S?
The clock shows {"hour": 12, "minute": 27}
